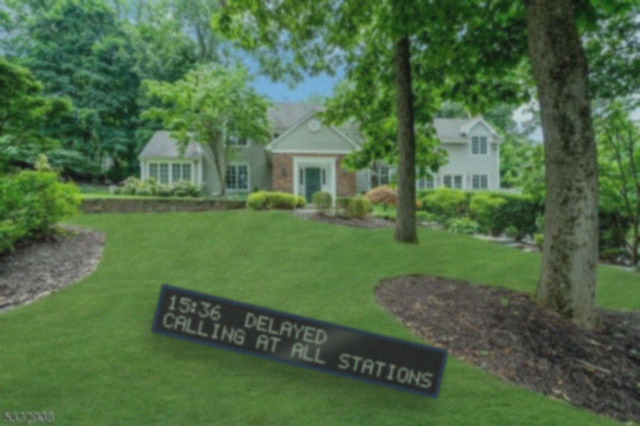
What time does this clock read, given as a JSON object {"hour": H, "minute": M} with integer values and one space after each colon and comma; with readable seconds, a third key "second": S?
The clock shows {"hour": 15, "minute": 36}
